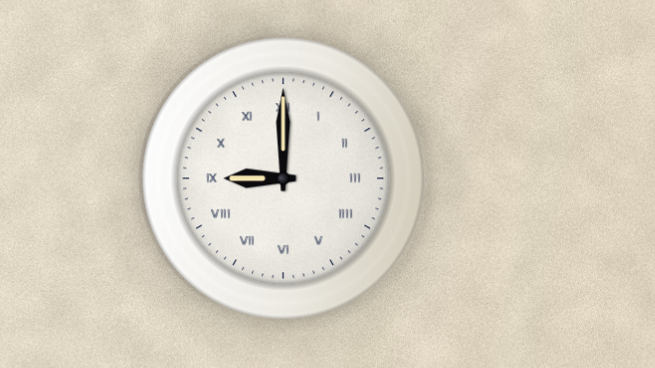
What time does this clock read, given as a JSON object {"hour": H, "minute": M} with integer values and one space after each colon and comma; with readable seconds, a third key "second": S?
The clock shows {"hour": 9, "minute": 0}
